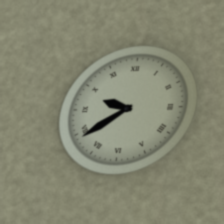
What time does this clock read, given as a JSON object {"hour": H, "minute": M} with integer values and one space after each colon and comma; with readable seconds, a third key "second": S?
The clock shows {"hour": 9, "minute": 39}
